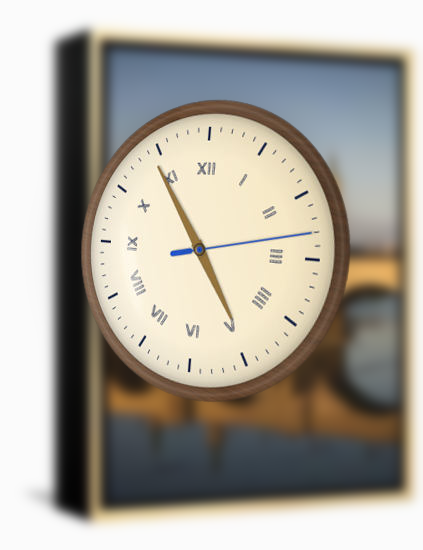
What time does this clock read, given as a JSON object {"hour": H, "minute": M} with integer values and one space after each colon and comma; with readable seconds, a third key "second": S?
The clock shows {"hour": 4, "minute": 54, "second": 13}
